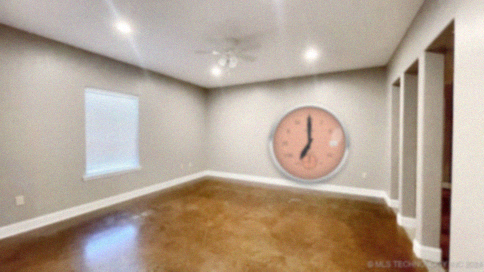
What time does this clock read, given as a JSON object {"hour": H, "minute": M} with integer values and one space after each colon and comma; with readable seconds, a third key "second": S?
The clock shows {"hour": 7, "minute": 0}
